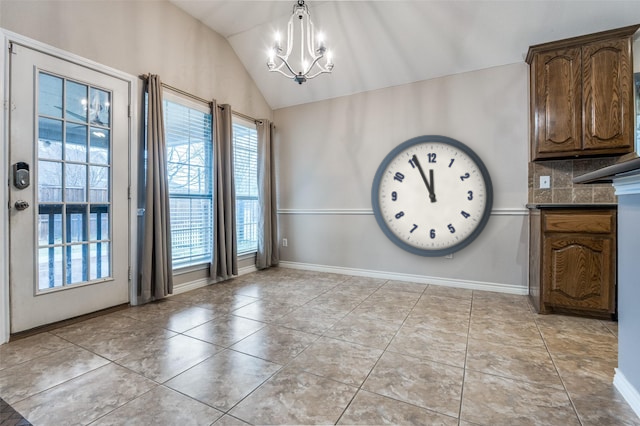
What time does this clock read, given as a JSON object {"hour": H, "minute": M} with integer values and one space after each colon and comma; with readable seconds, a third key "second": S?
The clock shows {"hour": 11, "minute": 56}
